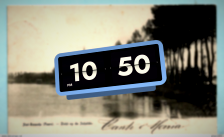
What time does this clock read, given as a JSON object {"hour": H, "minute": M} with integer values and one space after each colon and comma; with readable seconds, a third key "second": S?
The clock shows {"hour": 10, "minute": 50}
